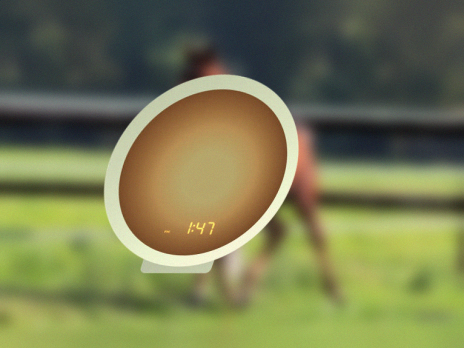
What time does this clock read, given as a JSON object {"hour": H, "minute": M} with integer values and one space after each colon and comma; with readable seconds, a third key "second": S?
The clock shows {"hour": 1, "minute": 47}
